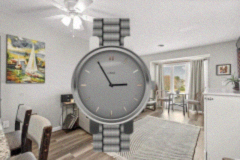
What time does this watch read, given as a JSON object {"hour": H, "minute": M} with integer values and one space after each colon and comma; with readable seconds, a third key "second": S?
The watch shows {"hour": 2, "minute": 55}
